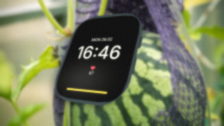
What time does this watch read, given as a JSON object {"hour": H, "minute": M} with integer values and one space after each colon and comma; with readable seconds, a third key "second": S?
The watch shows {"hour": 16, "minute": 46}
